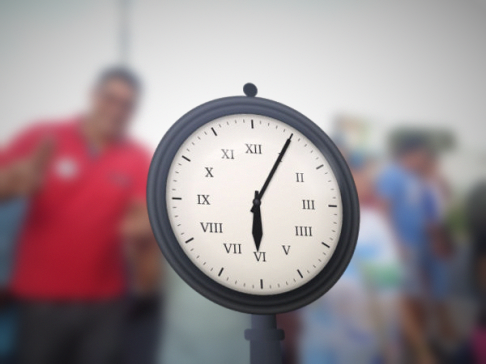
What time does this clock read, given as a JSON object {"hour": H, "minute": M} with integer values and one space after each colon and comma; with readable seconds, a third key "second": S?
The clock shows {"hour": 6, "minute": 5}
